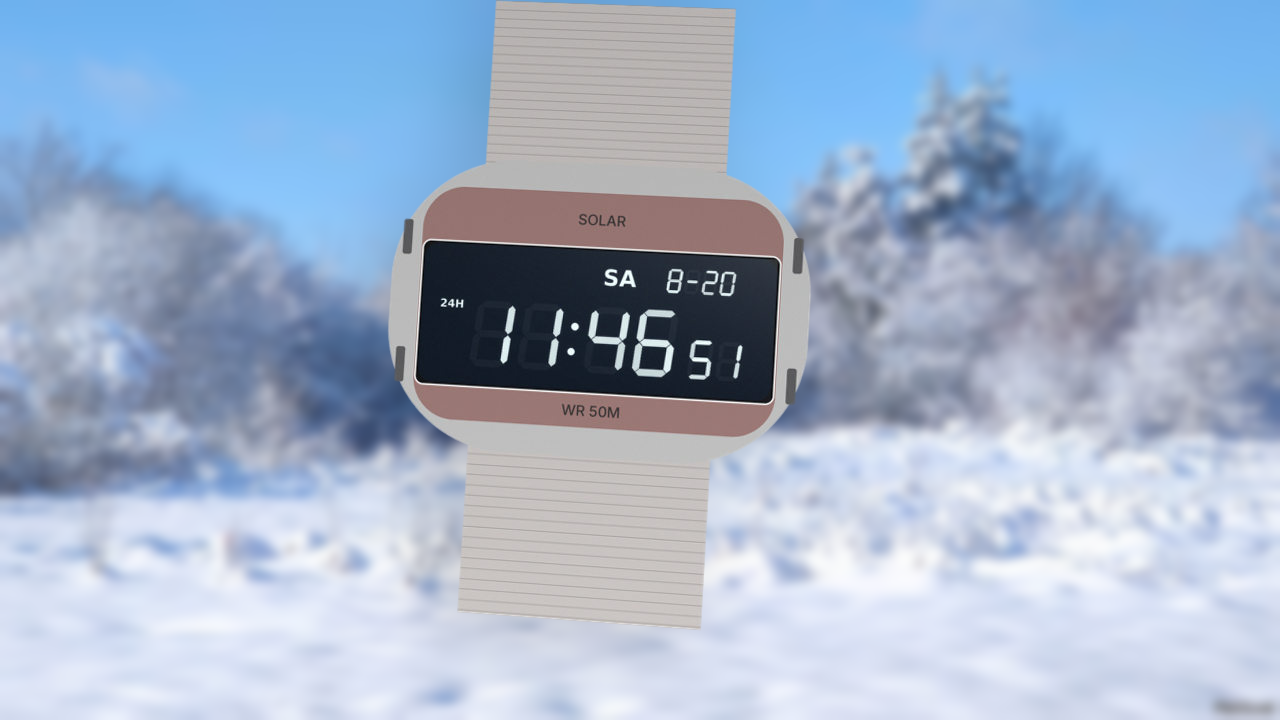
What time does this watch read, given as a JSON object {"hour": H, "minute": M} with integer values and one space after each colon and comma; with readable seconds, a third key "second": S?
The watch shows {"hour": 11, "minute": 46, "second": 51}
